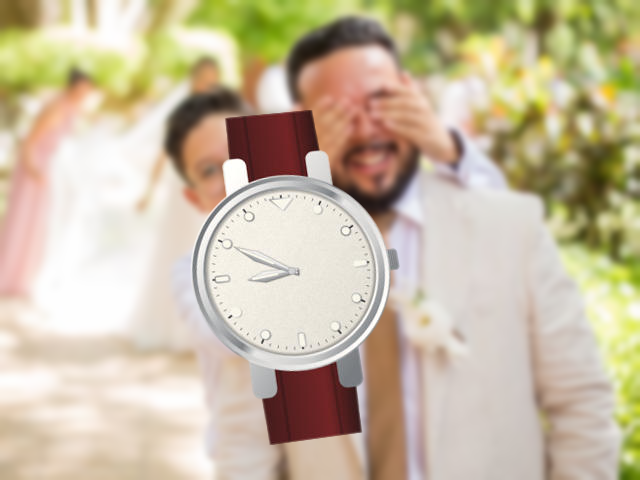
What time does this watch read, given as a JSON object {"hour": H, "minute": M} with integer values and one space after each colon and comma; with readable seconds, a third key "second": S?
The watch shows {"hour": 8, "minute": 50}
